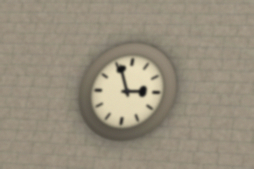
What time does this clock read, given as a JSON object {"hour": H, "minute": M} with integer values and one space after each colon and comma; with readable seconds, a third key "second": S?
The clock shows {"hour": 2, "minute": 56}
